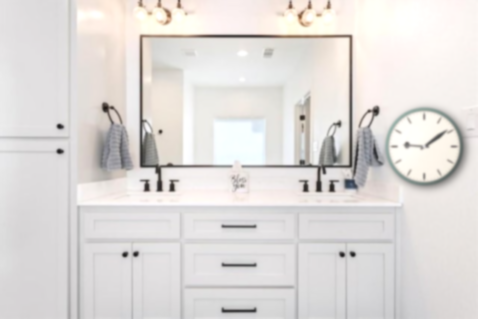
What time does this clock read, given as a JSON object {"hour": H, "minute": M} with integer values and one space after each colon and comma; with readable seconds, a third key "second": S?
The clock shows {"hour": 9, "minute": 9}
